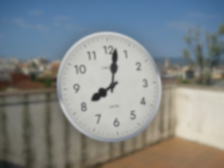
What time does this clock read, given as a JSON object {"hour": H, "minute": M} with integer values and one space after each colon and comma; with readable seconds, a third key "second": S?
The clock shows {"hour": 8, "minute": 2}
